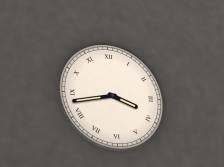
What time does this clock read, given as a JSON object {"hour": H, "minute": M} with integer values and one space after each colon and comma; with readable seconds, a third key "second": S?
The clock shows {"hour": 3, "minute": 43}
